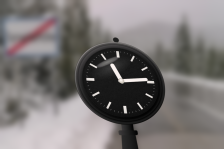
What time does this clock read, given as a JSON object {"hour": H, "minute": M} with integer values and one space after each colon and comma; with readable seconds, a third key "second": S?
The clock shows {"hour": 11, "minute": 14}
